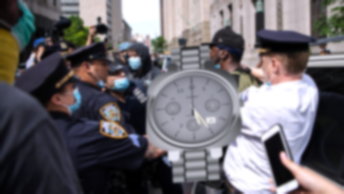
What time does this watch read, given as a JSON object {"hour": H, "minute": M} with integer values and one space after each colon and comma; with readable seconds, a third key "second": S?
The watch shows {"hour": 5, "minute": 25}
